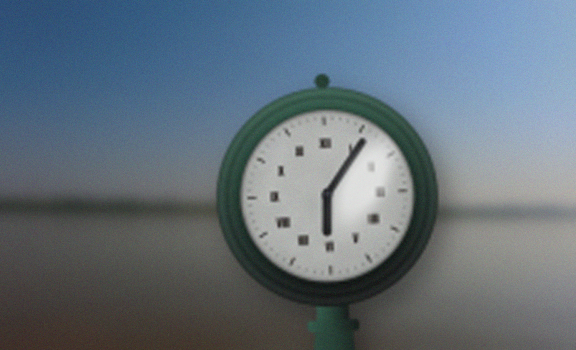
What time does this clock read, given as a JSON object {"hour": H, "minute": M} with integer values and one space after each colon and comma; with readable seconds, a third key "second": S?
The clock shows {"hour": 6, "minute": 6}
